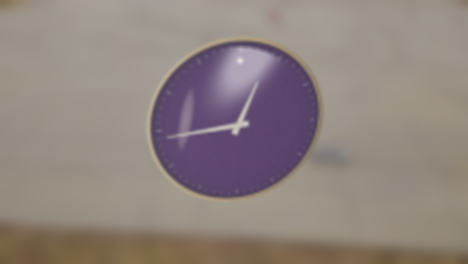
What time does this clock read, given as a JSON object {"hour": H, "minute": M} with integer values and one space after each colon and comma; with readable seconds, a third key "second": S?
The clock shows {"hour": 12, "minute": 44}
